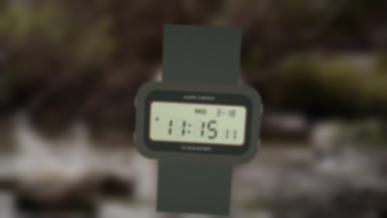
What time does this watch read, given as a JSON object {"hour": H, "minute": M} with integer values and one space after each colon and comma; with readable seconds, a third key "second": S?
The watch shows {"hour": 11, "minute": 15, "second": 11}
